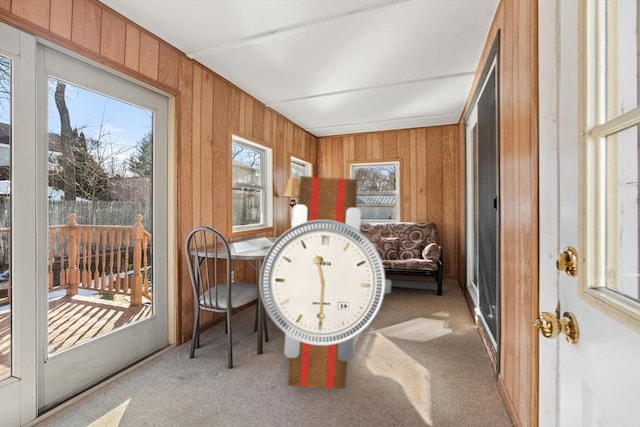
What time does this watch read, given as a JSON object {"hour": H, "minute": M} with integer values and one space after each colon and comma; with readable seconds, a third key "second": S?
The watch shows {"hour": 11, "minute": 30}
